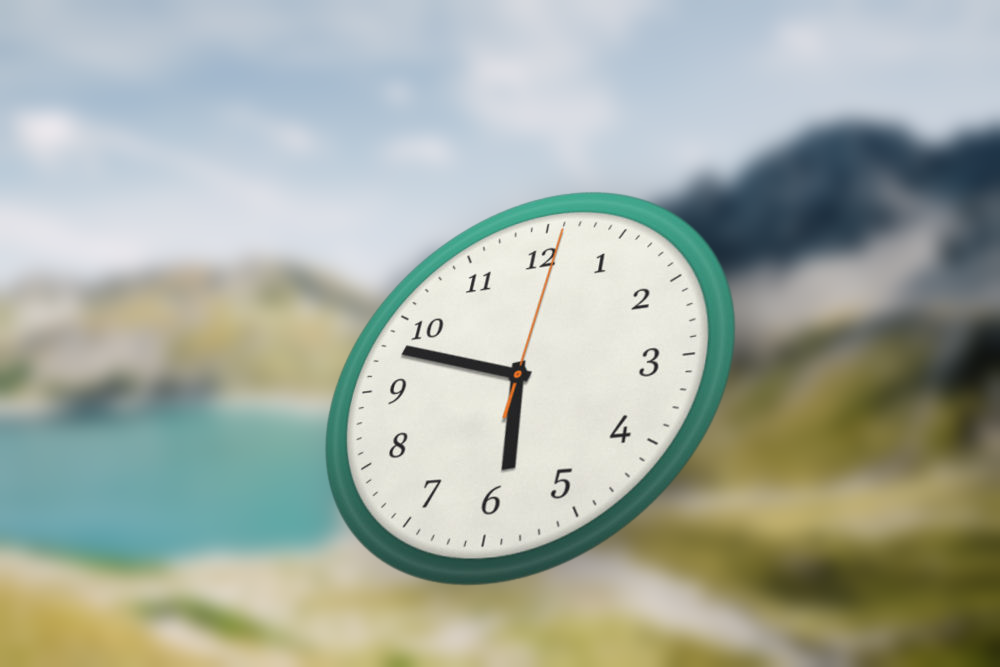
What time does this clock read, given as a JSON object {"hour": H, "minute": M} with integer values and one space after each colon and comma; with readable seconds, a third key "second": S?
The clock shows {"hour": 5, "minute": 48, "second": 1}
